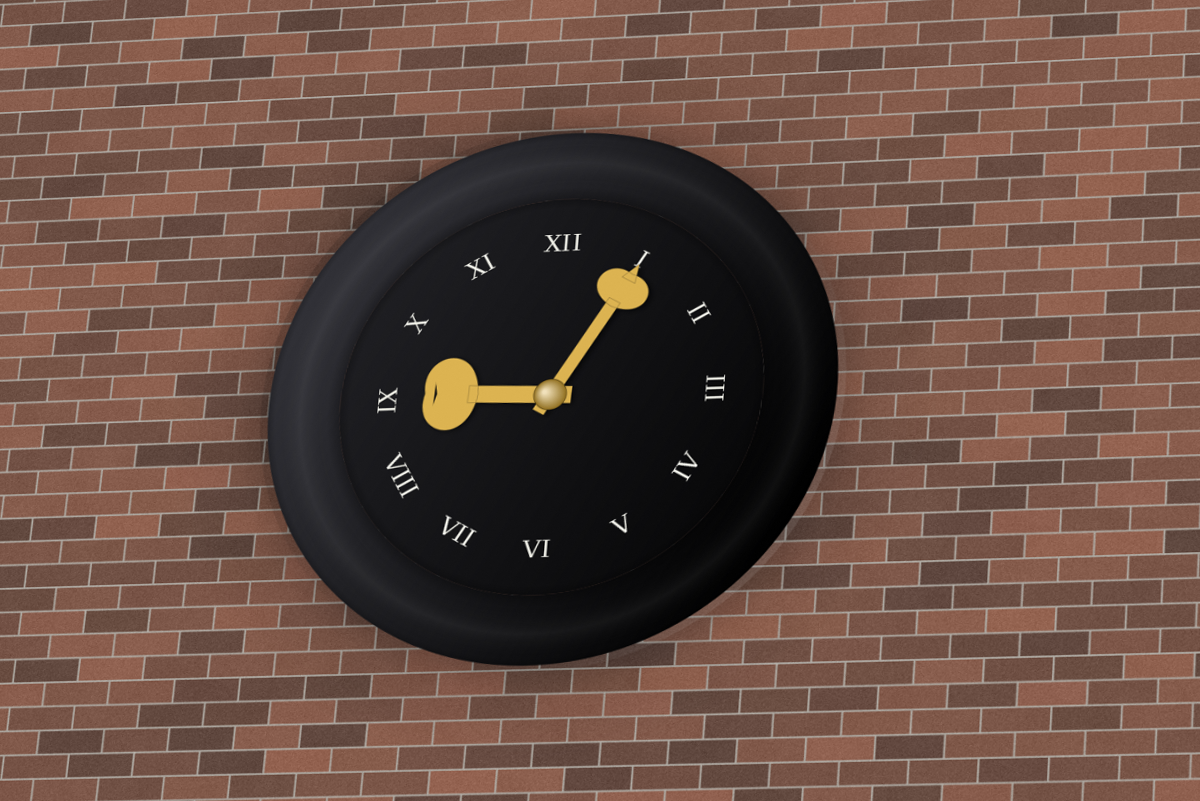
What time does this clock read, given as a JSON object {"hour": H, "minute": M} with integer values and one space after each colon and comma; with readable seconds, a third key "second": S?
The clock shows {"hour": 9, "minute": 5}
